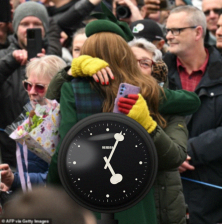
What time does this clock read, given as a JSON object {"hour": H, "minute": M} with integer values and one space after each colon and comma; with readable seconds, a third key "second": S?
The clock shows {"hour": 5, "minute": 4}
